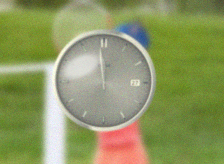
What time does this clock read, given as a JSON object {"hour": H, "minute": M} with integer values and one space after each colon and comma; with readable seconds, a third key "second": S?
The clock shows {"hour": 11, "minute": 59}
